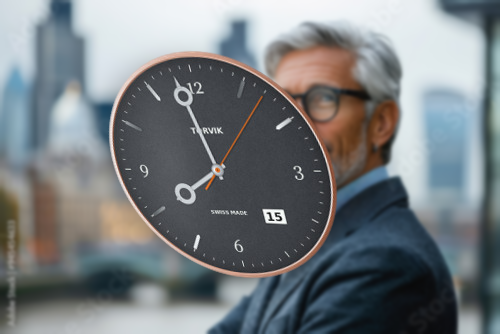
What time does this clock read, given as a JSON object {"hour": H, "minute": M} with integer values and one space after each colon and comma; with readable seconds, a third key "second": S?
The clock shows {"hour": 7, "minute": 58, "second": 7}
